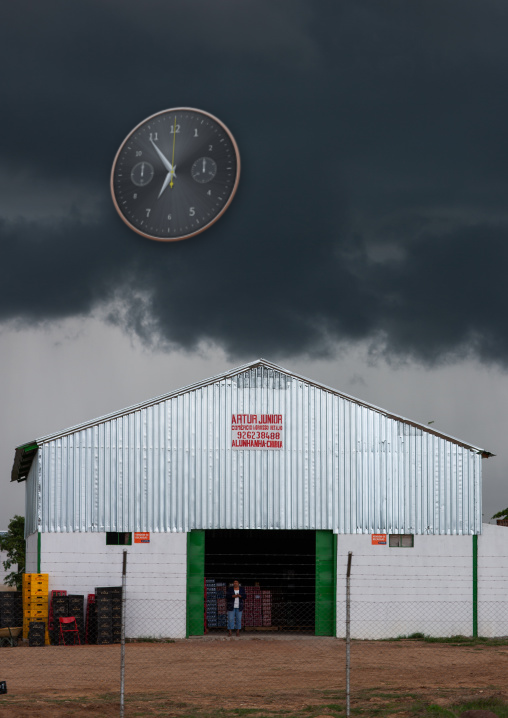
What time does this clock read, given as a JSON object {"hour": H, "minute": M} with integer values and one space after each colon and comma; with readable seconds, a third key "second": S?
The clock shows {"hour": 6, "minute": 54}
